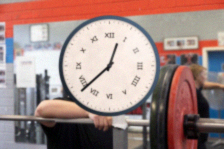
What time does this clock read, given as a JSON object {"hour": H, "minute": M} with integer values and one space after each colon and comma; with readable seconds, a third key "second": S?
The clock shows {"hour": 12, "minute": 38}
